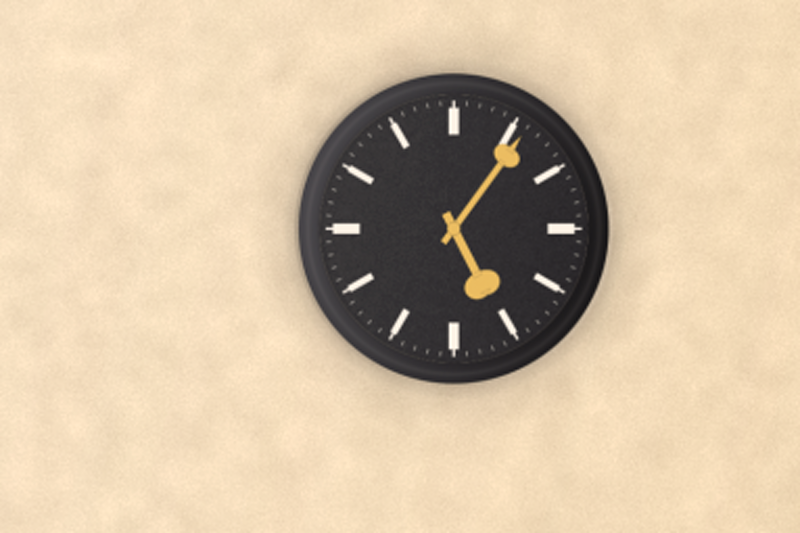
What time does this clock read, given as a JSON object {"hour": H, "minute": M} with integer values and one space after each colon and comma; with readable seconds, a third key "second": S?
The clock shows {"hour": 5, "minute": 6}
